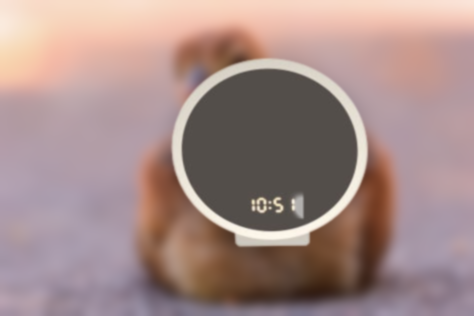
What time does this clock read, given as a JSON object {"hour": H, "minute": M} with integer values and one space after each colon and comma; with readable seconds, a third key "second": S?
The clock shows {"hour": 10, "minute": 51}
